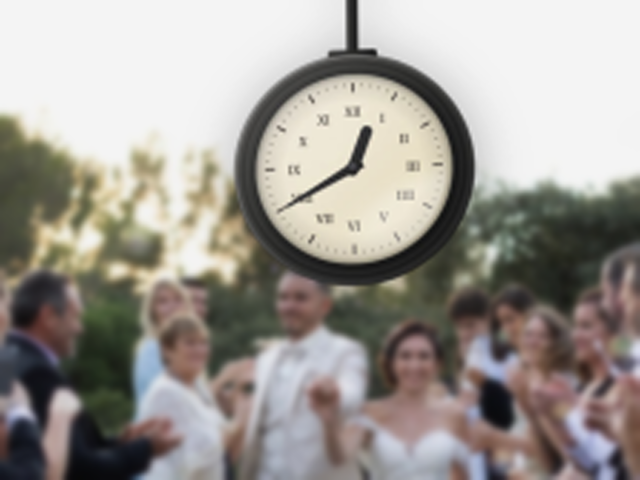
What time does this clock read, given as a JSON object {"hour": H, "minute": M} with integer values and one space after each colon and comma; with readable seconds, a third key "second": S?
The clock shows {"hour": 12, "minute": 40}
